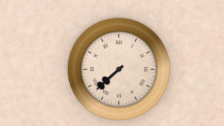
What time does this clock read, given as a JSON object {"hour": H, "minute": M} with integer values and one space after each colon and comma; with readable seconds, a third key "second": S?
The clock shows {"hour": 7, "minute": 38}
